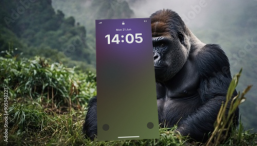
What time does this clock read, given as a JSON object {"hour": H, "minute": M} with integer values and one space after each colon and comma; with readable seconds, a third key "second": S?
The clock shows {"hour": 14, "minute": 5}
